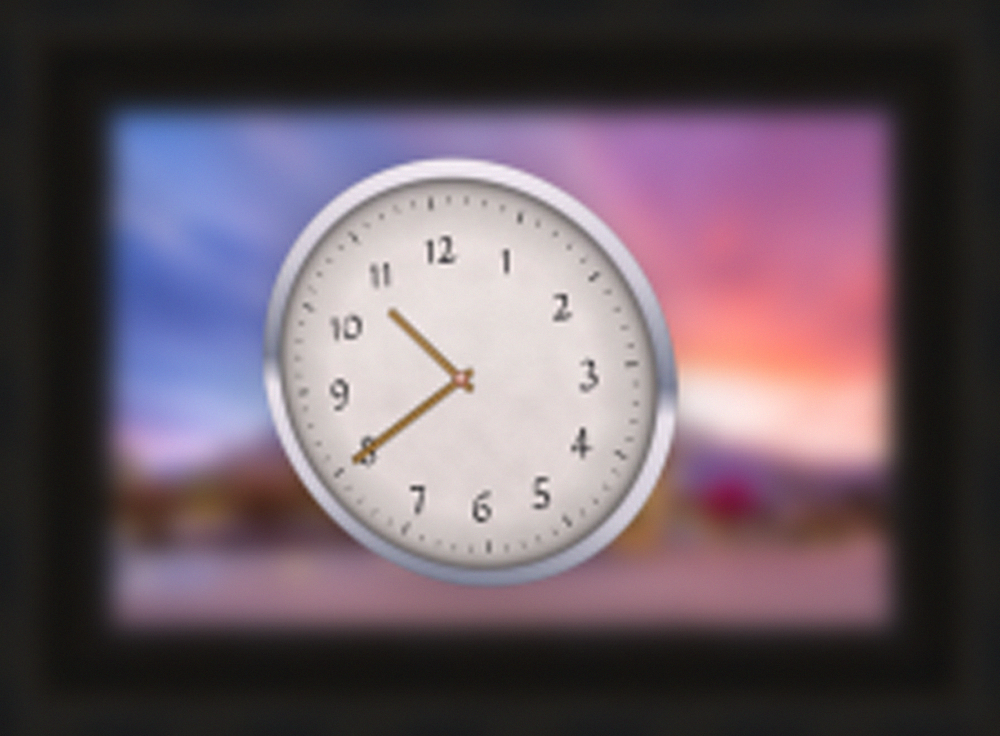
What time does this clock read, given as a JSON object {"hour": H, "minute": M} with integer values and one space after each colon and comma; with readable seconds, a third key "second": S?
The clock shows {"hour": 10, "minute": 40}
